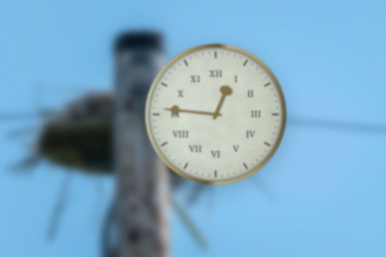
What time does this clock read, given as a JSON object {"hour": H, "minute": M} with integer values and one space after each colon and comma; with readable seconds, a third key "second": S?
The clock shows {"hour": 12, "minute": 46}
